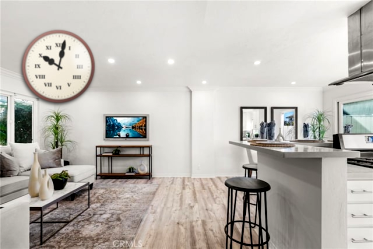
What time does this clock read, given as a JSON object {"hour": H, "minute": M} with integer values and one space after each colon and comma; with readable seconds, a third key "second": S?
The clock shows {"hour": 10, "minute": 2}
